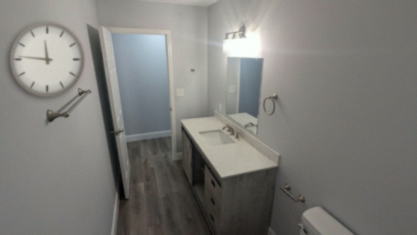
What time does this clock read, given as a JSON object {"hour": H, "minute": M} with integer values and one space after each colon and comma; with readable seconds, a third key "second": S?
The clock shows {"hour": 11, "minute": 46}
